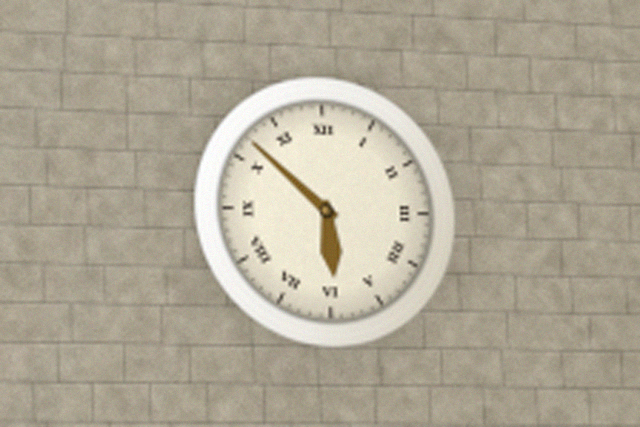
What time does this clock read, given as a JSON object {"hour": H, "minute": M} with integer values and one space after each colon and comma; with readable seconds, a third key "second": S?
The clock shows {"hour": 5, "minute": 52}
